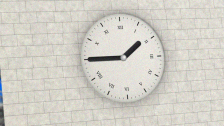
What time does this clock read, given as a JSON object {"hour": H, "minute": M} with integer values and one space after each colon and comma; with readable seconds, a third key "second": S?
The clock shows {"hour": 1, "minute": 45}
